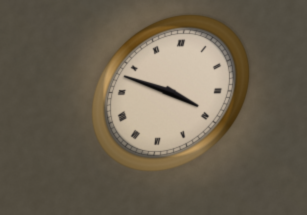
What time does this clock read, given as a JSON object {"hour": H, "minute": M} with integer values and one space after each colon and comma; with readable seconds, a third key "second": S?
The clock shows {"hour": 3, "minute": 48}
